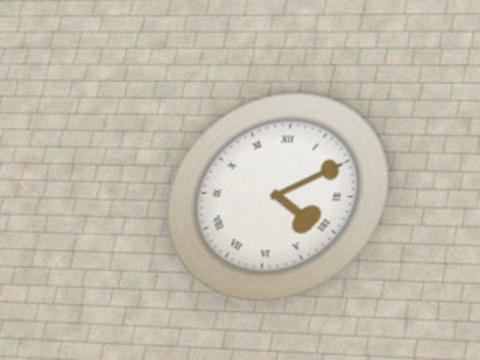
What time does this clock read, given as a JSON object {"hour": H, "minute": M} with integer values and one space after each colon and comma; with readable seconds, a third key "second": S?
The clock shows {"hour": 4, "minute": 10}
